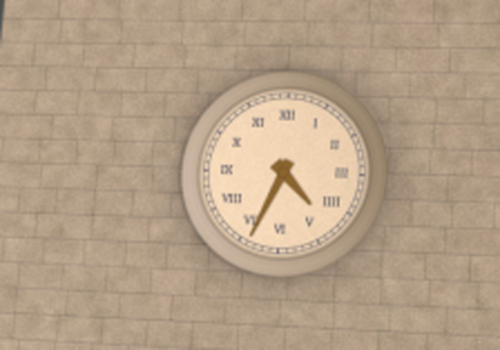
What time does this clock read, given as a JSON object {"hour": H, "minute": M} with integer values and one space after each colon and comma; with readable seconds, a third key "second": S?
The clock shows {"hour": 4, "minute": 34}
